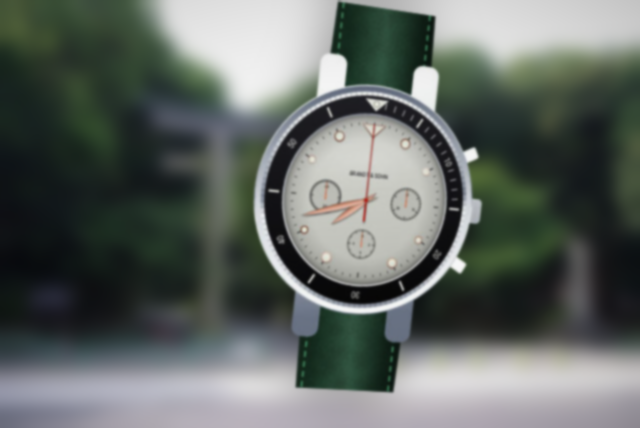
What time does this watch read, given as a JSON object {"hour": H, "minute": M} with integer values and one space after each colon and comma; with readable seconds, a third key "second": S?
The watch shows {"hour": 7, "minute": 42}
